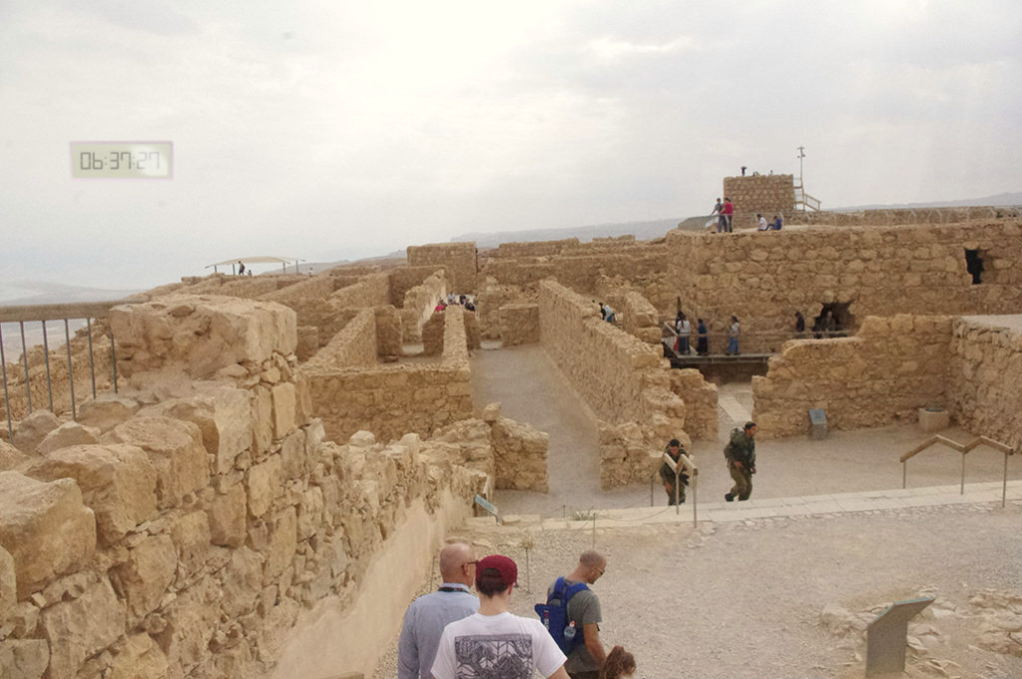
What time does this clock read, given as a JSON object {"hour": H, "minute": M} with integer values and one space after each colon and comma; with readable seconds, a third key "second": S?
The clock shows {"hour": 6, "minute": 37, "second": 27}
